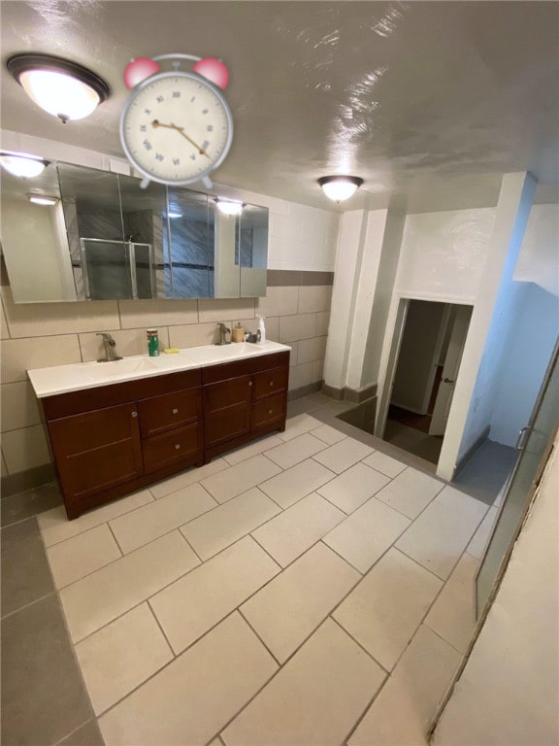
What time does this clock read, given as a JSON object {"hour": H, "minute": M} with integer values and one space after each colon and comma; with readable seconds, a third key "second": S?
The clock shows {"hour": 9, "minute": 22}
